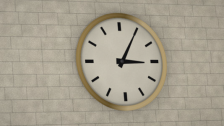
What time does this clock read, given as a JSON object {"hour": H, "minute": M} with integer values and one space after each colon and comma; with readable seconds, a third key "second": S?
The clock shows {"hour": 3, "minute": 5}
